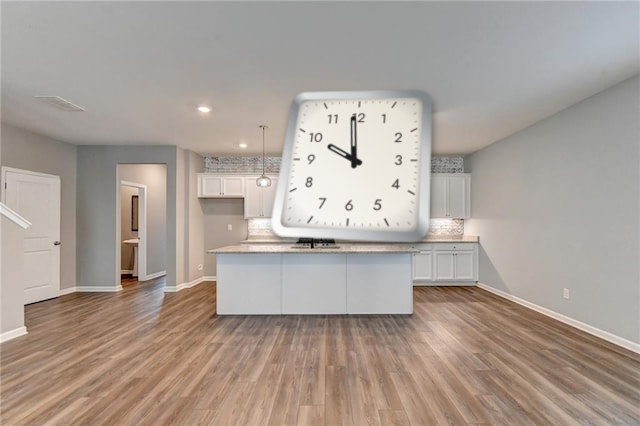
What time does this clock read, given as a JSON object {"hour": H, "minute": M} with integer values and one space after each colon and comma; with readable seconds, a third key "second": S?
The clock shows {"hour": 9, "minute": 59}
